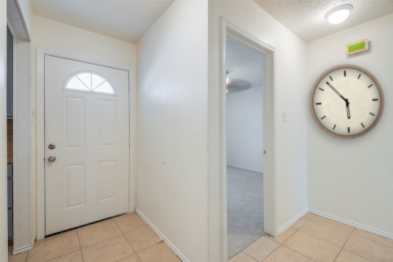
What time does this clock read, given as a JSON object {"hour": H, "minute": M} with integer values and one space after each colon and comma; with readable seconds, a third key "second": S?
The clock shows {"hour": 5, "minute": 53}
